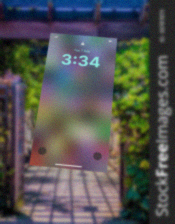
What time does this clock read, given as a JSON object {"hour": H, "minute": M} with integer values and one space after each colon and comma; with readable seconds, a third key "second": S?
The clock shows {"hour": 3, "minute": 34}
